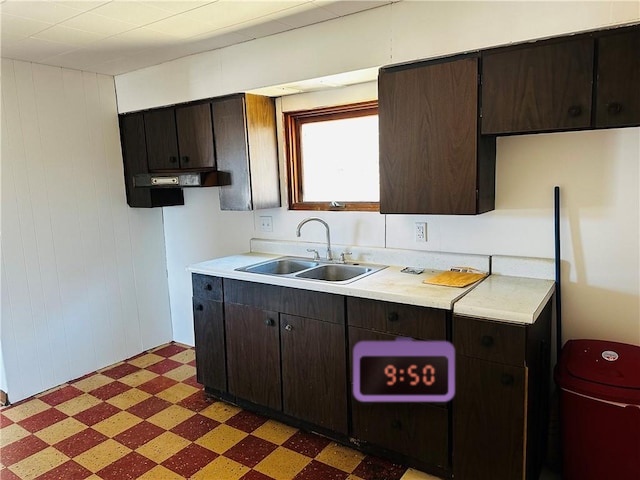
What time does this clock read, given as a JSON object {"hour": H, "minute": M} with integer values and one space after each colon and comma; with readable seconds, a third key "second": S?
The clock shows {"hour": 9, "minute": 50}
